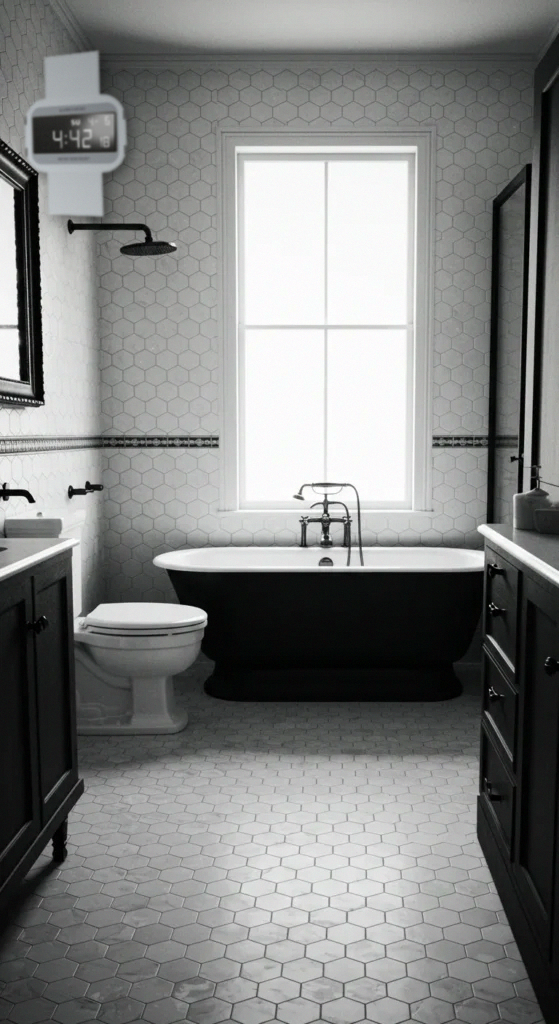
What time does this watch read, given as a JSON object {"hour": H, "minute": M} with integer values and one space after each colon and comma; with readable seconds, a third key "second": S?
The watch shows {"hour": 4, "minute": 42}
